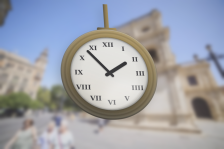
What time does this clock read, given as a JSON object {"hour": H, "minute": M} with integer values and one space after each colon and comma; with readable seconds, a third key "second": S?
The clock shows {"hour": 1, "minute": 53}
